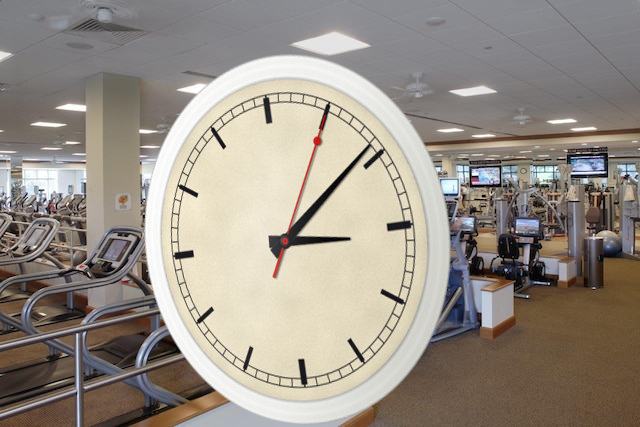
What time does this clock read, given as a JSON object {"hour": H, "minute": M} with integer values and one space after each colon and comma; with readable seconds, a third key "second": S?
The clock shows {"hour": 3, "minute": 9, "second": 5}
